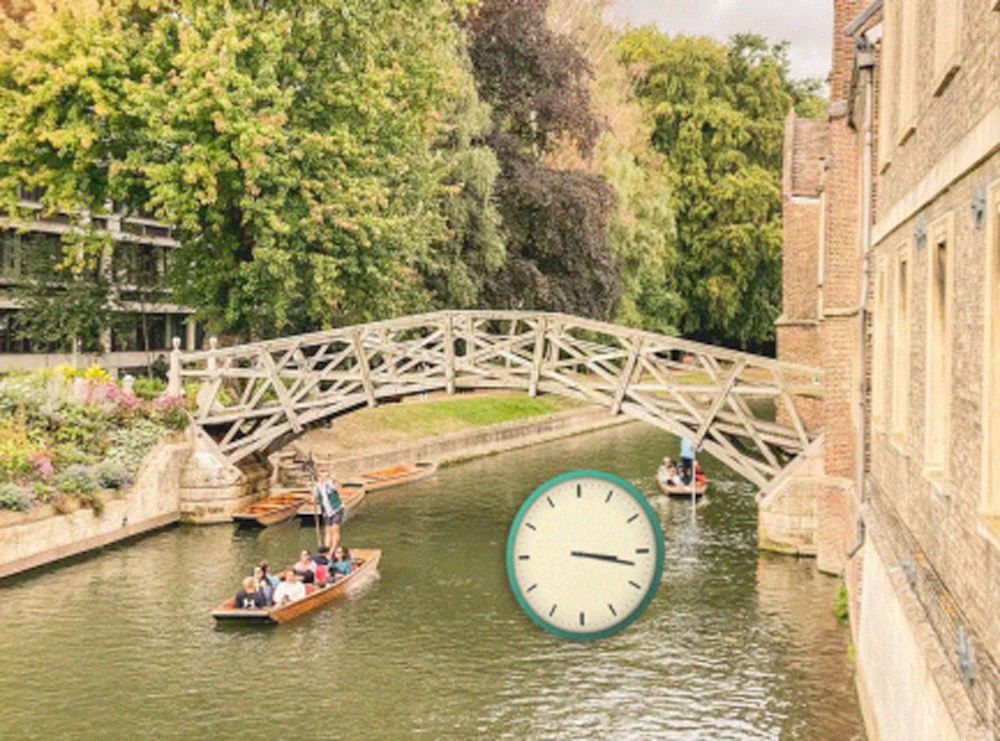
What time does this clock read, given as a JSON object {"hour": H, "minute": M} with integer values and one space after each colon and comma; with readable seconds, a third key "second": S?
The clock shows {"hour": 3, "minute": 17}
